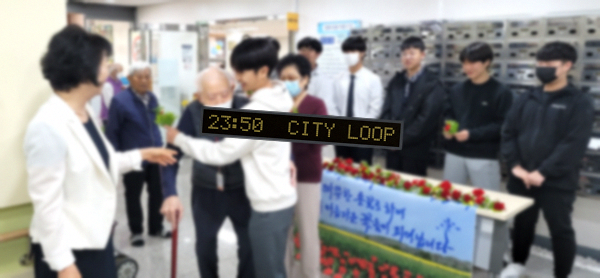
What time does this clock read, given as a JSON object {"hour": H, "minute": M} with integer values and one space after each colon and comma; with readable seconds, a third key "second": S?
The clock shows {"hour": 23, "minute": 50}
